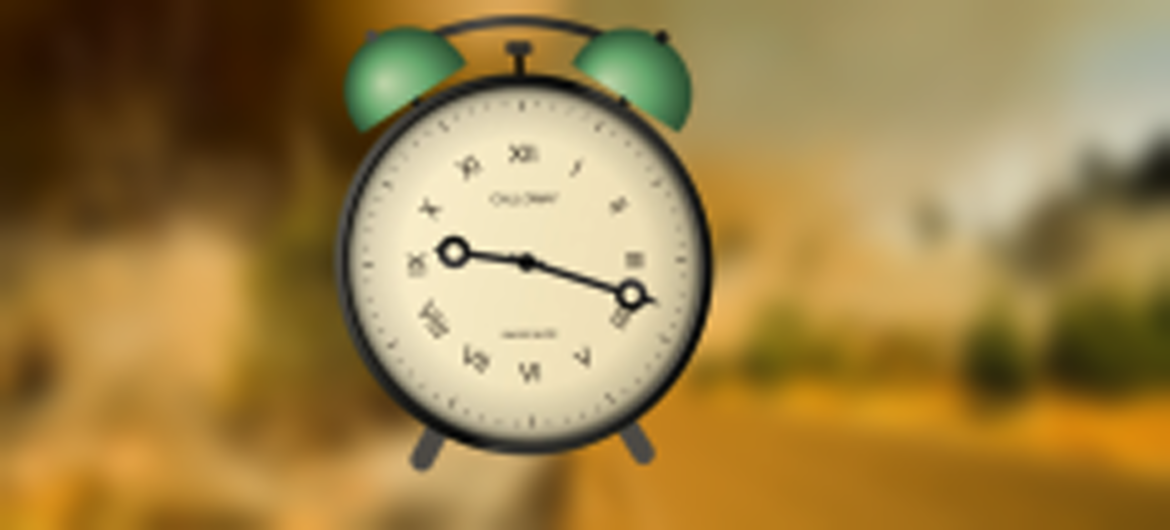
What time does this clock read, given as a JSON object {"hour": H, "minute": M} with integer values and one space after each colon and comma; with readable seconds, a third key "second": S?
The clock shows {"hour": 9, "minute": 18}
